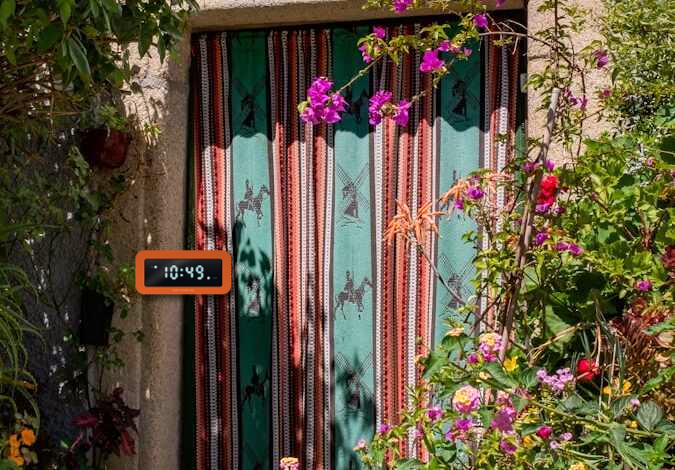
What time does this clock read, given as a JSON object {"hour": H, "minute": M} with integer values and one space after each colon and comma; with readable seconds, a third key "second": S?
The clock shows {"hour": 10, "minute": 49}
